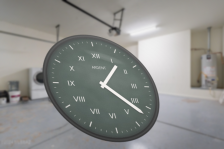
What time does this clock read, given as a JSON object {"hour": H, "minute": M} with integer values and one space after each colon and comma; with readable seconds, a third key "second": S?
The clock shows {"hour": 1, "minute": 22}
